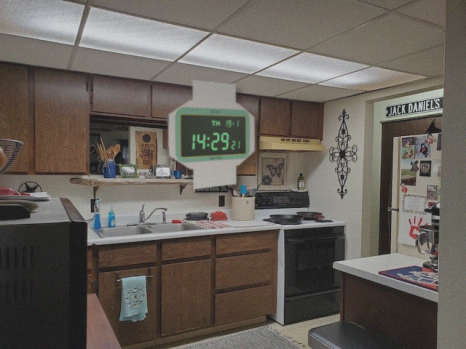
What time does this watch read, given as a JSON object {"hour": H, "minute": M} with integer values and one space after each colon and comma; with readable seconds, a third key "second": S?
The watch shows {"hour": 14, "minute": 29}
